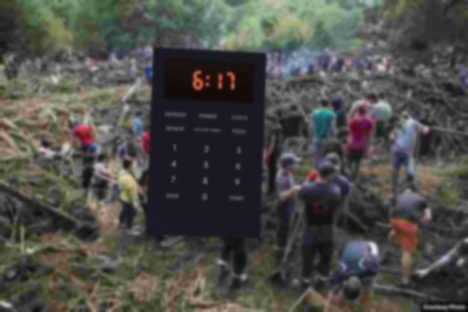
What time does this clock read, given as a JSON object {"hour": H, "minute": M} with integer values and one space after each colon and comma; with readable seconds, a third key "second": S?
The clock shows {"hour": 6, "minute": 17}
